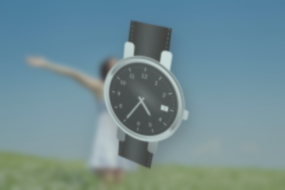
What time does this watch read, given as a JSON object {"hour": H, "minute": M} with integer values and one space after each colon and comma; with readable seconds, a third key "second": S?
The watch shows {"hour": 4, "minute": 35}
